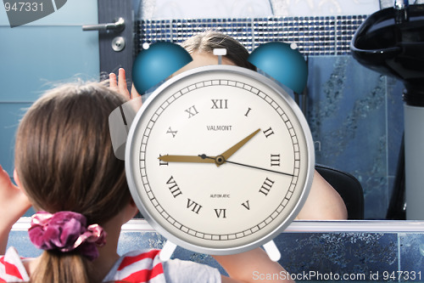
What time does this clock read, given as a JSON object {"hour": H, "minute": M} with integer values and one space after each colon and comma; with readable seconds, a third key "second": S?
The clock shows {"hour": 1, "minute": 45, "second": 17}
